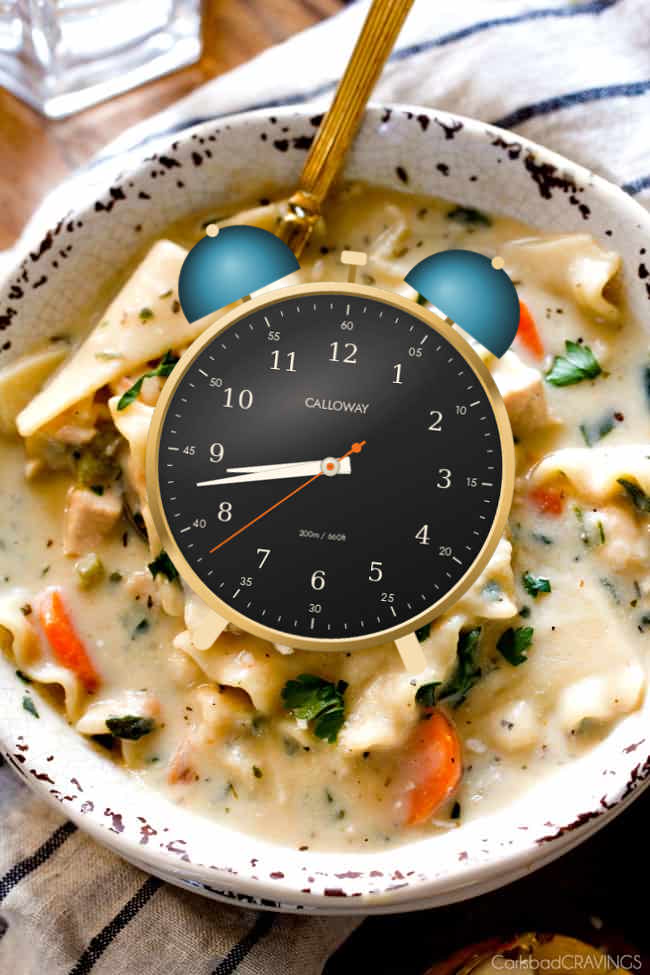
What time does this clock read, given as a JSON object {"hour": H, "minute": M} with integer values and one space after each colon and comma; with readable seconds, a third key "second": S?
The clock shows {"hour": 8, "minute": 42, "second": 38}
